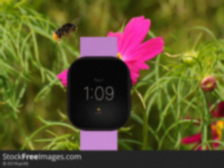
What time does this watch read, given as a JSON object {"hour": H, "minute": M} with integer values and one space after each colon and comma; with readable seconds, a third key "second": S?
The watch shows {"hour": 1, "minute": 9}
